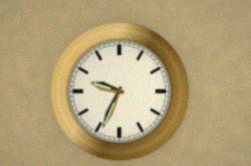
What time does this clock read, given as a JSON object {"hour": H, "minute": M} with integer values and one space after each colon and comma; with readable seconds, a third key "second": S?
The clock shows {"hour": 9, "minute": 34}
